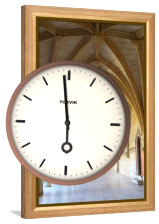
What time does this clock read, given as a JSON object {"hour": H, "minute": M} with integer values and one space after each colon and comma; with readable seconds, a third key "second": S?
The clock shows {"hour": 5, "minute": 59}
